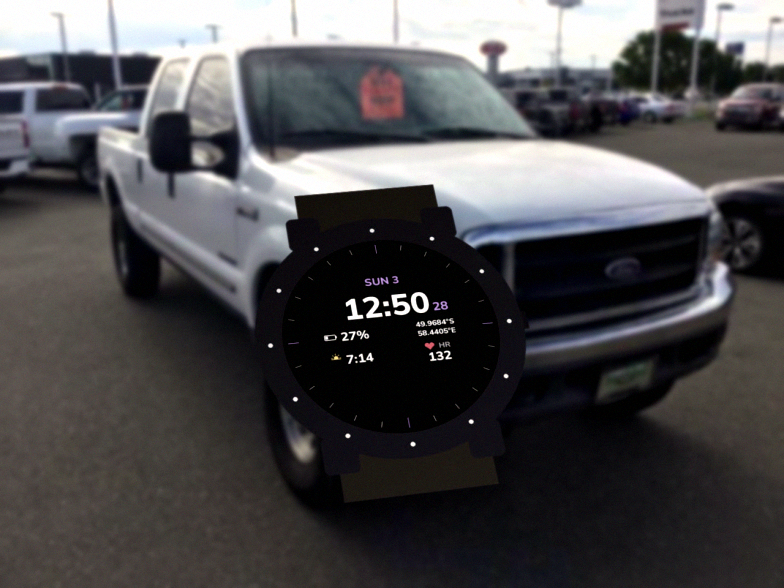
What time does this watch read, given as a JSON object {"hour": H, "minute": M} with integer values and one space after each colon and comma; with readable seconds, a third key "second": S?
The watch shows {"hour": 12, "minute": 50, "second": 28}
